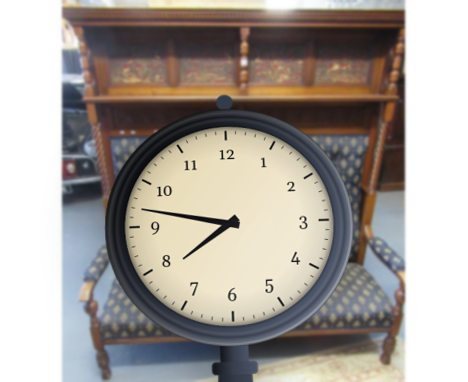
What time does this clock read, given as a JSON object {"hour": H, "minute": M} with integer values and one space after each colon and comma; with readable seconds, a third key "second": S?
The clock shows {"hour": 7, "minute": 47}
